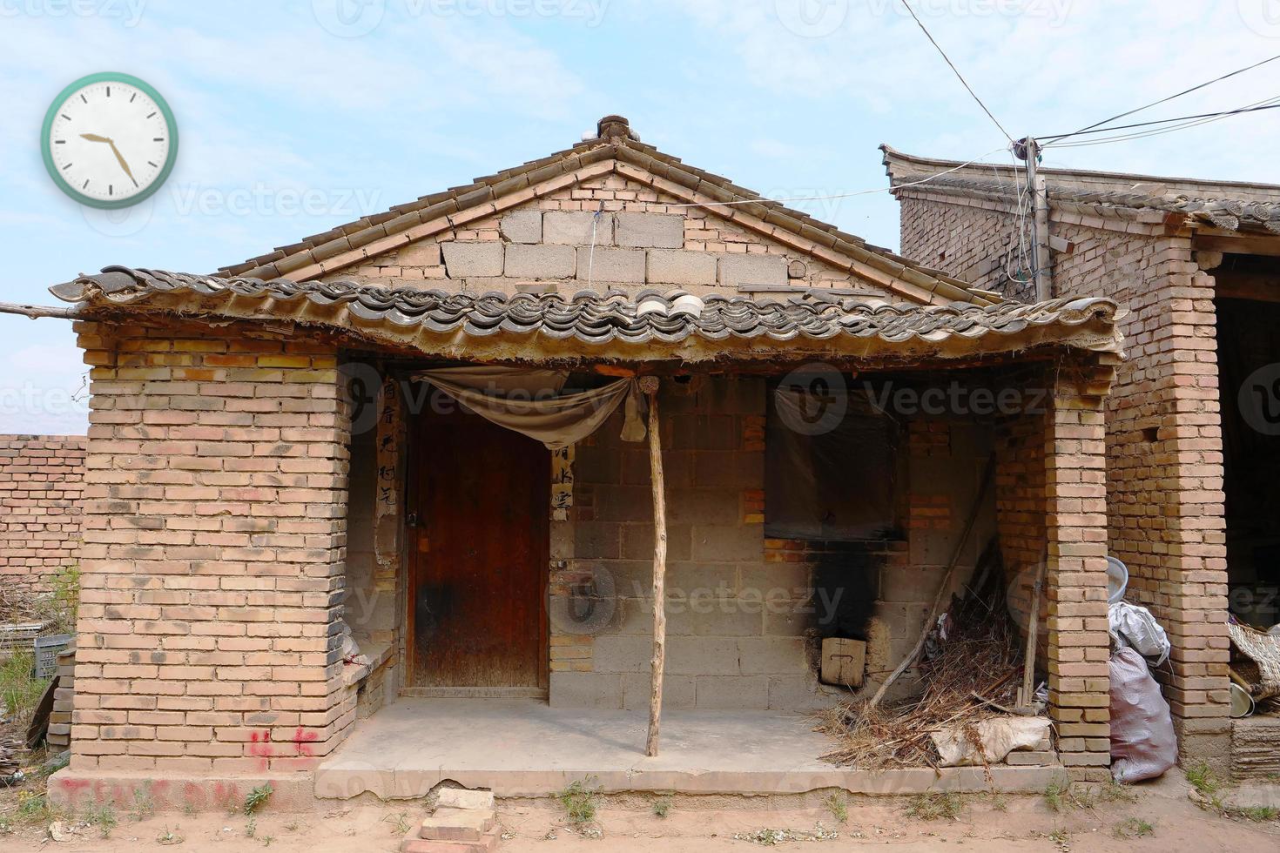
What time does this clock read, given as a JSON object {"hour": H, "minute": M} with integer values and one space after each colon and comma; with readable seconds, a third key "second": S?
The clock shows {"hour": 9, "minute": 25}
